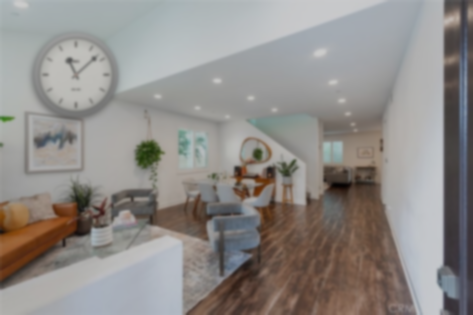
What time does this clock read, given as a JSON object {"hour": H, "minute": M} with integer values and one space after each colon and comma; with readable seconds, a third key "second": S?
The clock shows {"hour": 11, "minute": 8}
